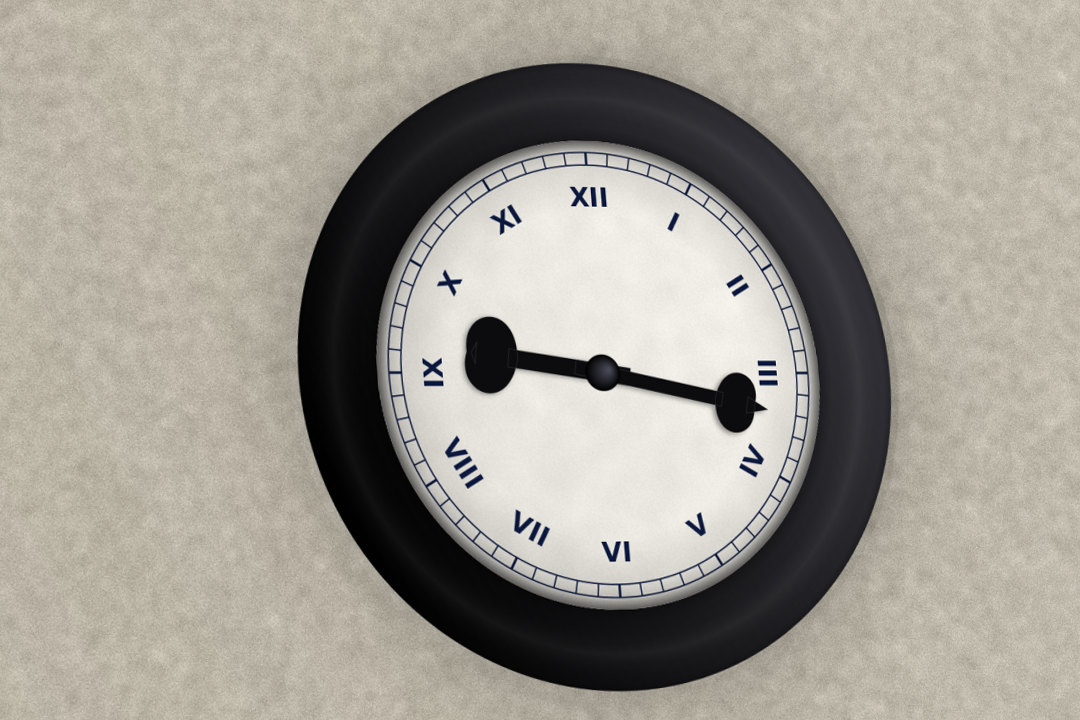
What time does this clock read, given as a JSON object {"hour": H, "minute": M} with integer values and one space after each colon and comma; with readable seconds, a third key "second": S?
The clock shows {"hour": 9, "minute": 17}
